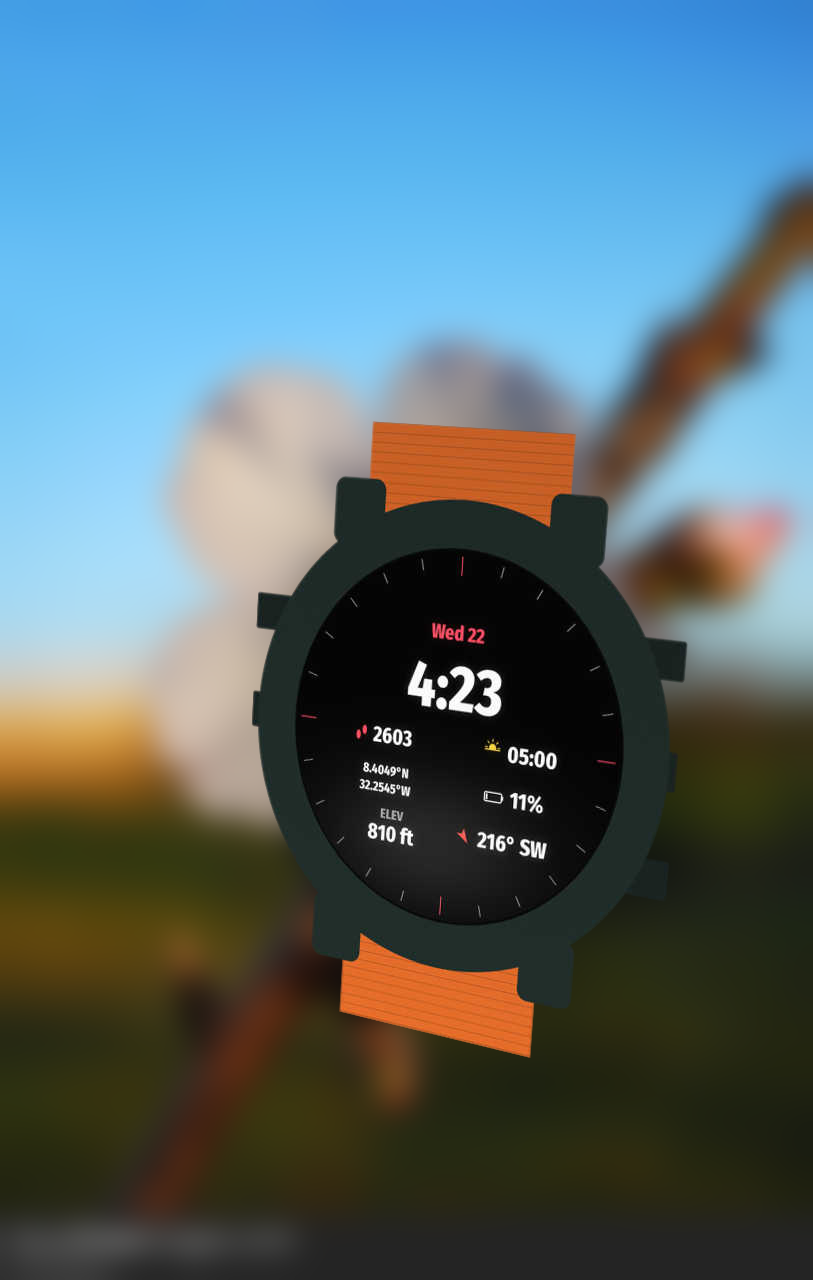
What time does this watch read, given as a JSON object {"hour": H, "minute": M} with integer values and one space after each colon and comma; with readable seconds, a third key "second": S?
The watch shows {"hour": 4, "minute": 23}
